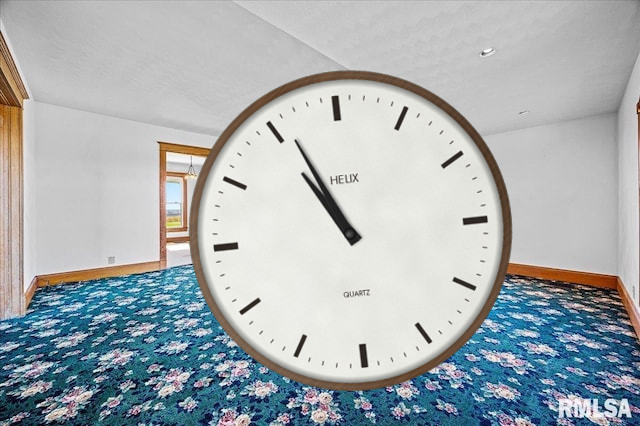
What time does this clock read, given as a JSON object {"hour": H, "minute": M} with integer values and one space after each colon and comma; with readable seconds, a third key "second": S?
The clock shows {"hour": 10, "minute": 56}
